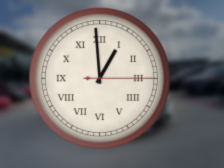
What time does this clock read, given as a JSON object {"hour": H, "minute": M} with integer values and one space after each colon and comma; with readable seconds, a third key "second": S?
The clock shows {"hour": 12, "minute": 59, "second": 15}
